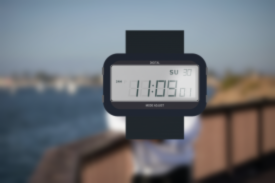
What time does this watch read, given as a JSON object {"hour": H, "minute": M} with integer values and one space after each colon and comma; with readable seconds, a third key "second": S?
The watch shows {"hour": 11, "minute": 9}
